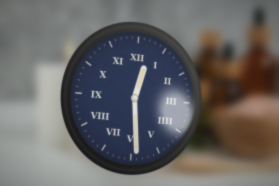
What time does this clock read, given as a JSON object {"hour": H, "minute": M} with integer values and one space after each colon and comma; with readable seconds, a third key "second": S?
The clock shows {"hour": 12, "minute": 29}
